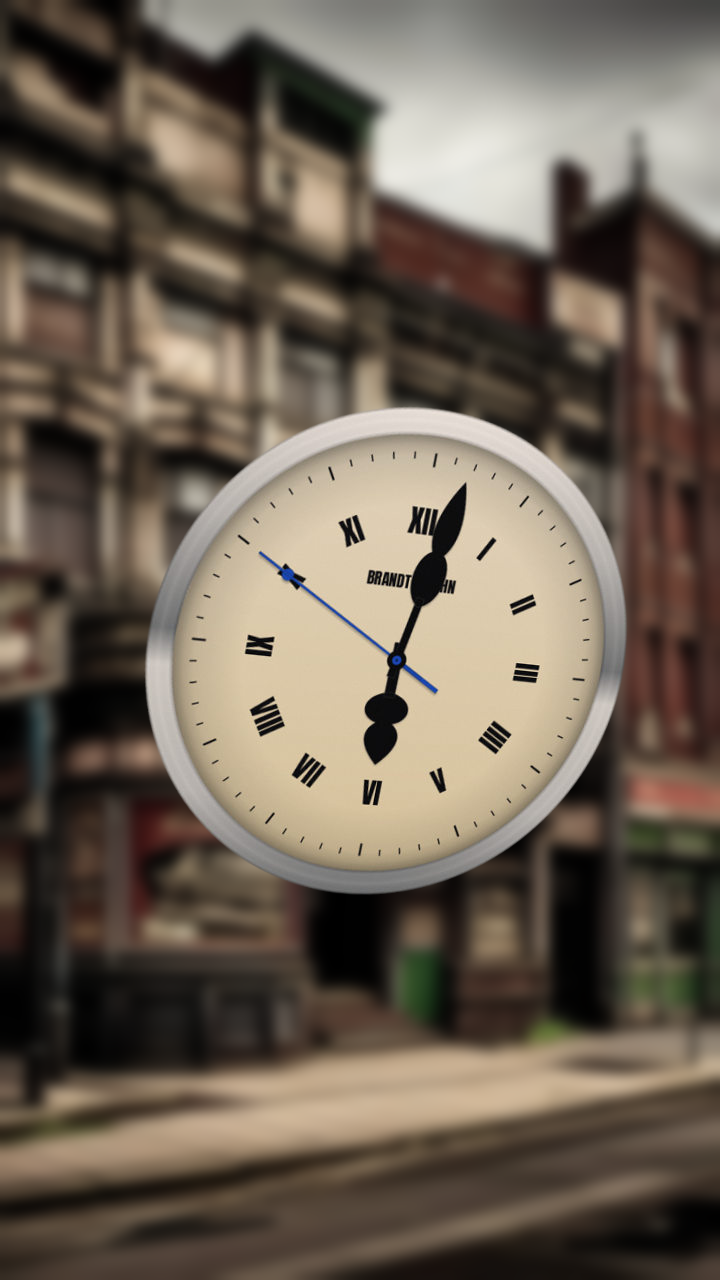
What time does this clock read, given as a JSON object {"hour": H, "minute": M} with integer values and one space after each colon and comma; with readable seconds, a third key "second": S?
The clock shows {"hour": 6, "minute": 1, "second": 50}
